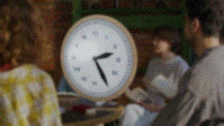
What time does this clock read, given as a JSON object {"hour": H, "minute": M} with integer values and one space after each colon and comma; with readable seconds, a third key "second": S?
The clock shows {"hour": 2, "minute": 25}
